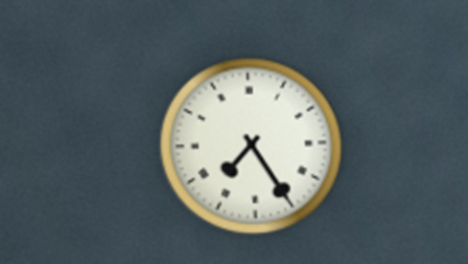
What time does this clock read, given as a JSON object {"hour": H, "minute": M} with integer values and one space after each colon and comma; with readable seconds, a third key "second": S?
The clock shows {"hour": 7, "minute": 25}
